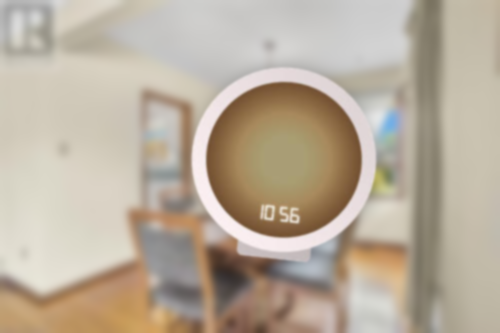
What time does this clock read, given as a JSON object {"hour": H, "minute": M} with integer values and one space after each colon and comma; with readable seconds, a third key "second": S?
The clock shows {"hour": 10, "minute": 56}
